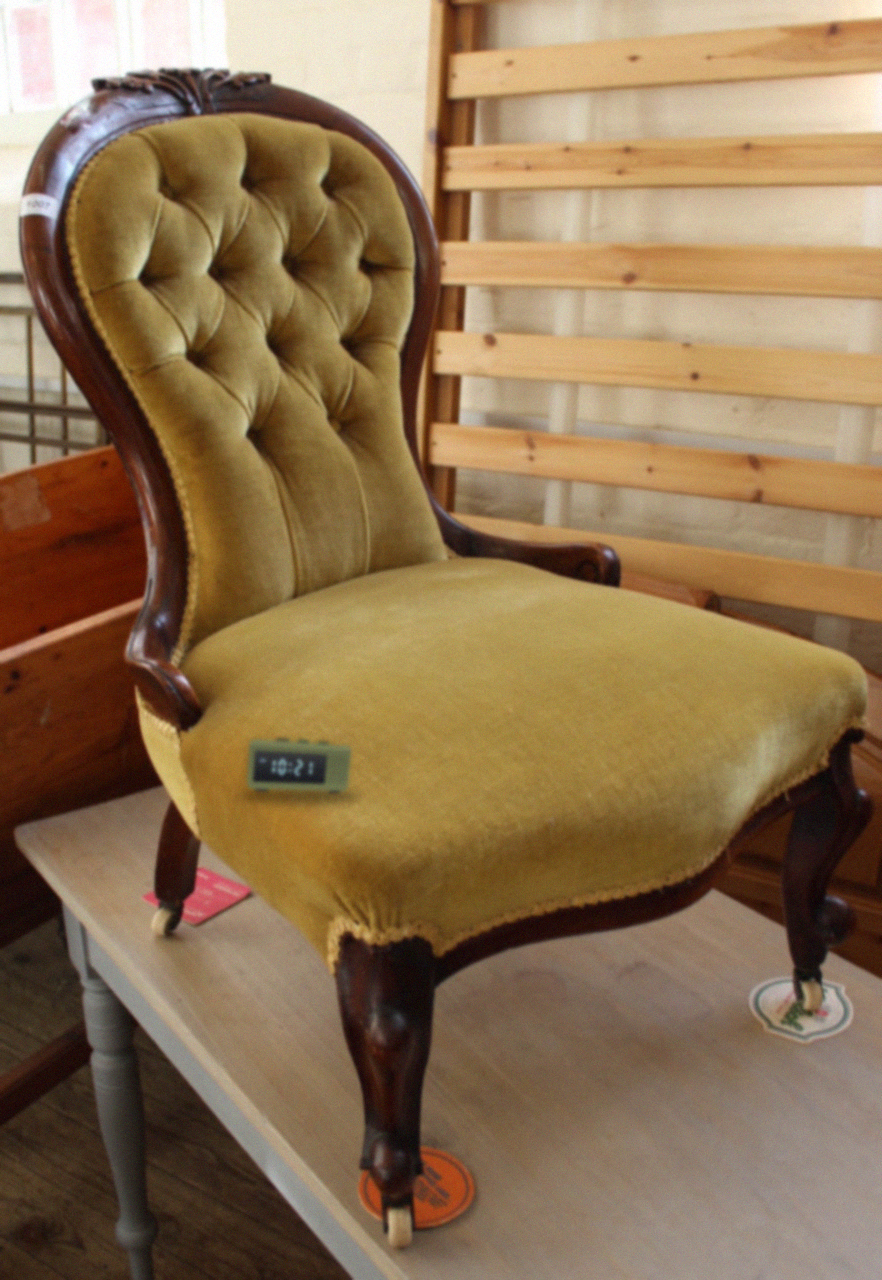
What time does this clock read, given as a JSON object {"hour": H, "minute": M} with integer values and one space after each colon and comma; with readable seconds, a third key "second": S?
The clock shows {"hour": 10, "minute": 21}
